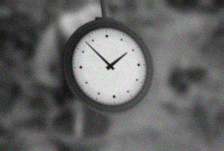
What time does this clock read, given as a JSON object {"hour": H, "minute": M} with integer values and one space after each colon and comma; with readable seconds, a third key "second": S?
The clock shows {"hour": 1, "minute": 53}
